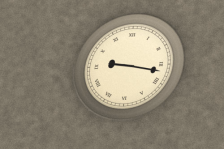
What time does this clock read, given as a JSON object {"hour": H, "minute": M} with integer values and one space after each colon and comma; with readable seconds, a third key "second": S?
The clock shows {"hour": 9, "minute": 17}
